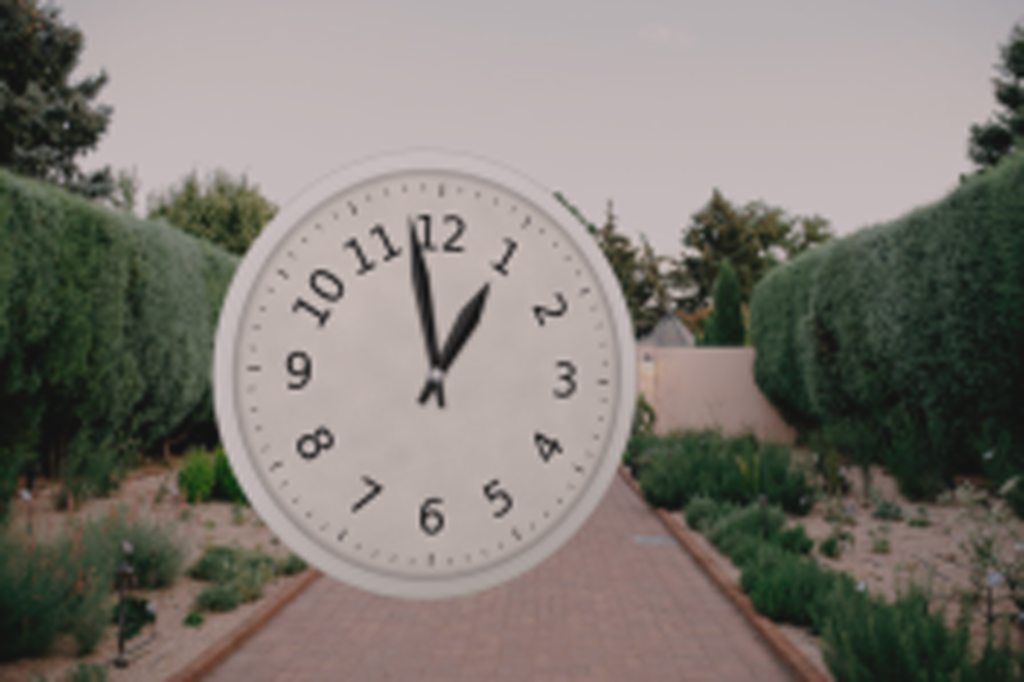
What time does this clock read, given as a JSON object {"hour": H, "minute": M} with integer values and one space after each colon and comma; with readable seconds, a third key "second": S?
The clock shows {"hour": 12, "minute": 58}
